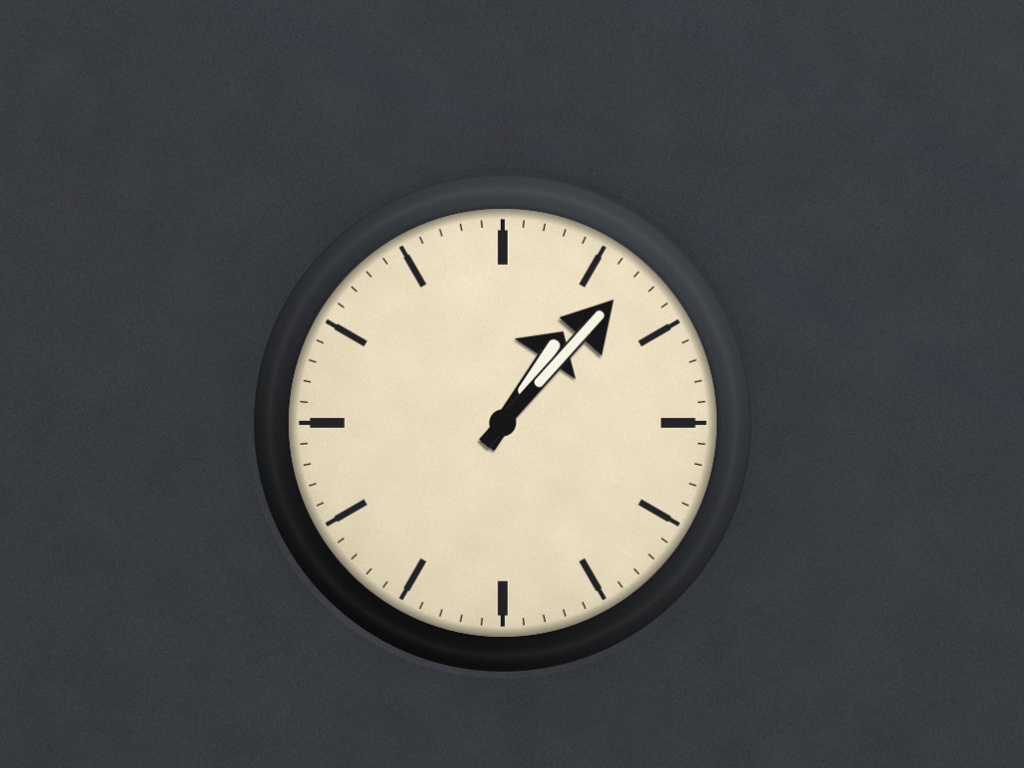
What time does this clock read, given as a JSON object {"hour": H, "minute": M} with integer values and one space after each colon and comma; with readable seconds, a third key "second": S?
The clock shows {"hour": 1, "minute": 7}
